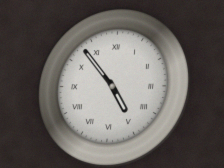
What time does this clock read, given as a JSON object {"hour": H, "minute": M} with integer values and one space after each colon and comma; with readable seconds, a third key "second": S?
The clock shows {"hour": 4, "minute": 53}
